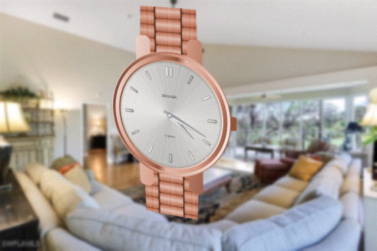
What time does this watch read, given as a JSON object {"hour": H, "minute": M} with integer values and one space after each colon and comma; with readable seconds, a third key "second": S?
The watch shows {"hour": 4, "minute": 19}
